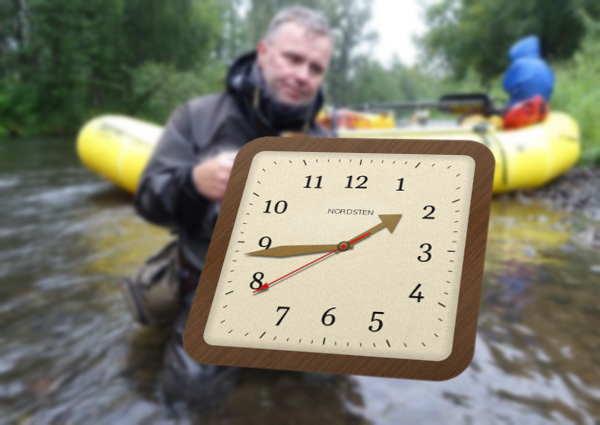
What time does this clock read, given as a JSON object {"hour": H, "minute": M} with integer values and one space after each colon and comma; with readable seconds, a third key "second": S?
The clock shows {"hour": 1, "minute": 43, "second": 39}
